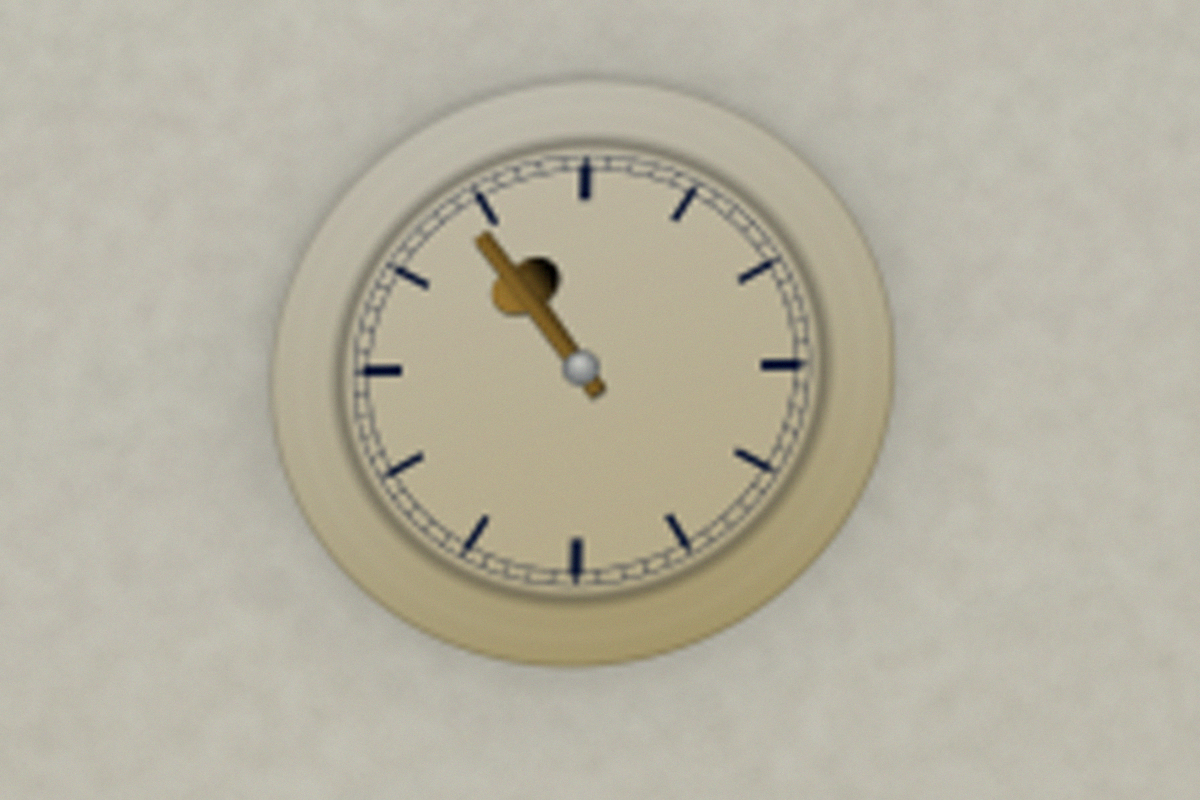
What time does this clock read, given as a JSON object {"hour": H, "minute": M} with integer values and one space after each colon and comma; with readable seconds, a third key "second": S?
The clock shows {"hour": 10, "minute": 54}
